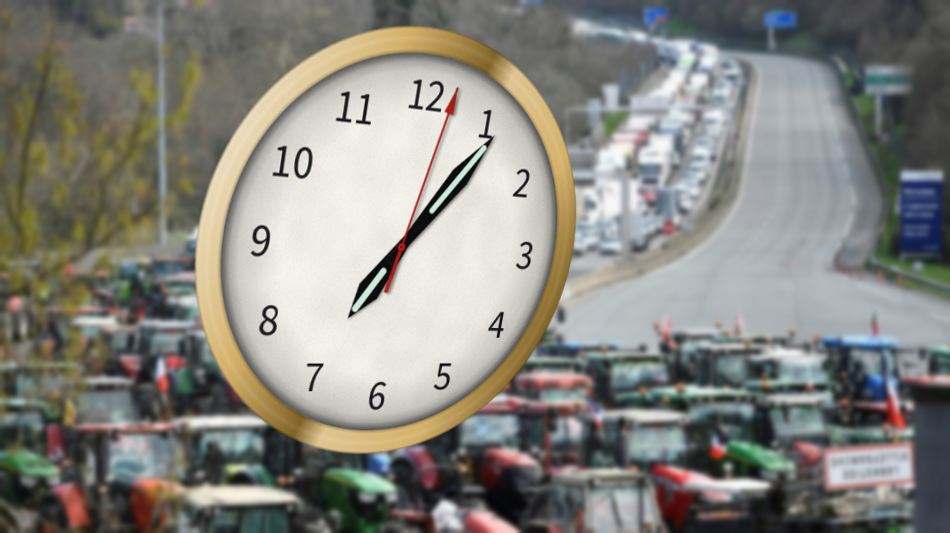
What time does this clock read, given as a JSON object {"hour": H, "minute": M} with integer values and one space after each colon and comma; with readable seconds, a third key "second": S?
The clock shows {"hour": 7, "minute": 6, "second": 2}
